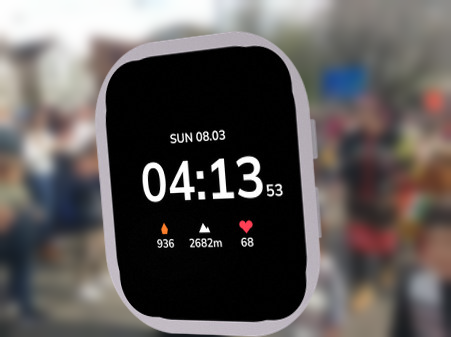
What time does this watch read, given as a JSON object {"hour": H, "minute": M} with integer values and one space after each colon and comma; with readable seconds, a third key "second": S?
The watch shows {"hour": 4, "minute": 13, "second": 53}
